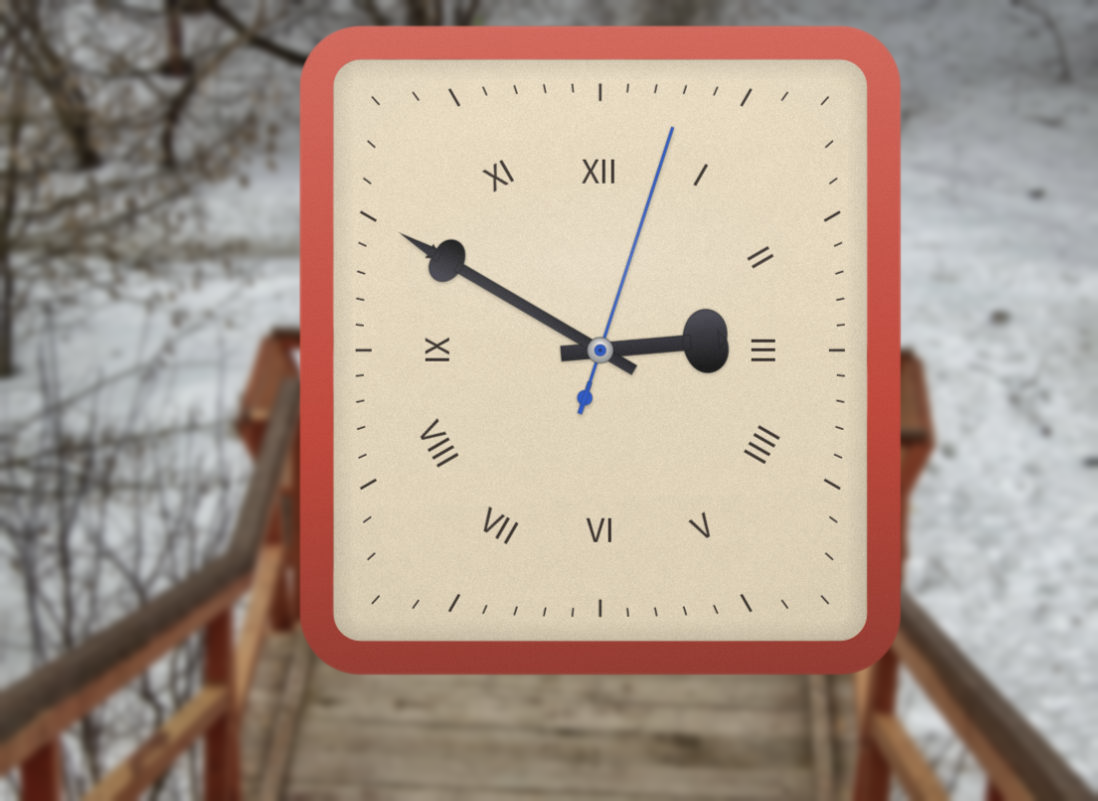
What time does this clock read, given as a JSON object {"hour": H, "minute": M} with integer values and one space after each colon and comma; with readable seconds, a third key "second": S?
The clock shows {"hour": 2, "minute": 50, "second": 3}
